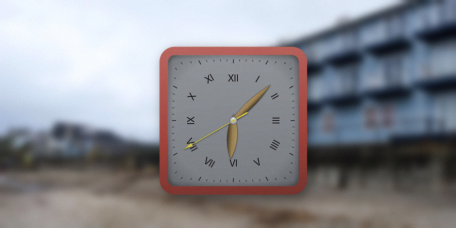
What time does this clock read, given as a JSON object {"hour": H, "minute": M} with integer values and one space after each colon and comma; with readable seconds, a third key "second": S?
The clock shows {"hour": 6, "minute": 7, "second": 40}
